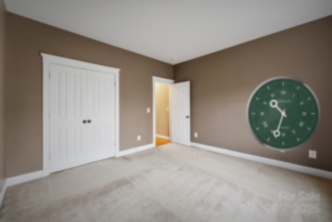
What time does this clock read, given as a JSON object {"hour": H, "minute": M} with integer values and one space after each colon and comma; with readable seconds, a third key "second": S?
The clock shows {"hour": 10, "minute": 33}
